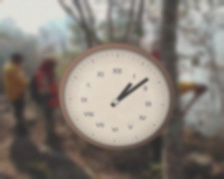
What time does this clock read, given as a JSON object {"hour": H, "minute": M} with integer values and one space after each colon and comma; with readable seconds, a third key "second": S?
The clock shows {"hour": 1, "minute": 8}
